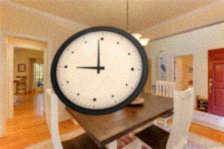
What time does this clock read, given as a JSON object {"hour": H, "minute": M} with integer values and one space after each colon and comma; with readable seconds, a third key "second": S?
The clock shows {"hour": 8, "minute": 59}
